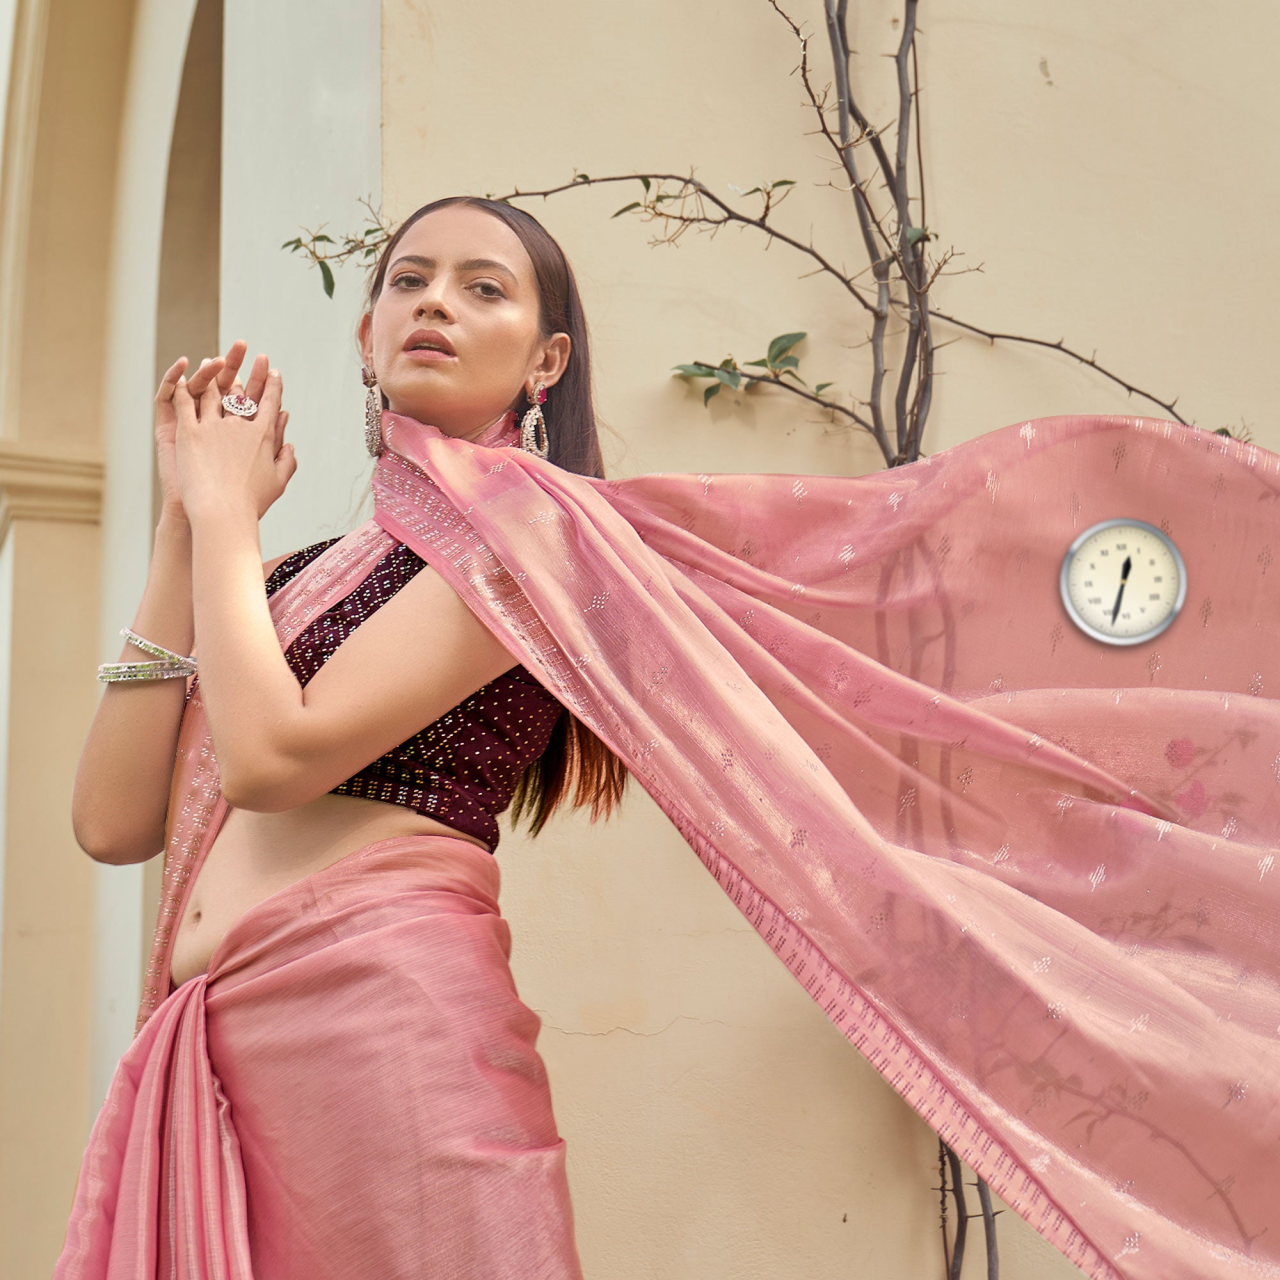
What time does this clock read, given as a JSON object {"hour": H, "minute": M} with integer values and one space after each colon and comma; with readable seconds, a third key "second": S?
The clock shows {"hour": 12, "minute": 33}
